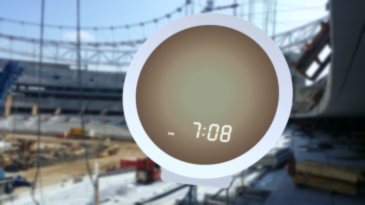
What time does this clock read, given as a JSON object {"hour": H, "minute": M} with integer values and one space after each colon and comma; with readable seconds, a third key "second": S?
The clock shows {"hour": 7, "minute": 8}
